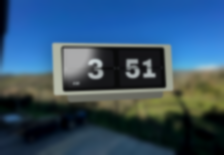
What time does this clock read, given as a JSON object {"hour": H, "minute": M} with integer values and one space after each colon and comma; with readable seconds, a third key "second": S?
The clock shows {"hour": 3, "minute": 51}
